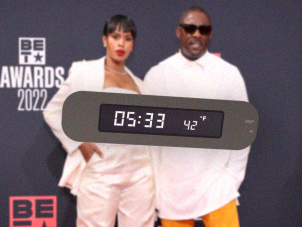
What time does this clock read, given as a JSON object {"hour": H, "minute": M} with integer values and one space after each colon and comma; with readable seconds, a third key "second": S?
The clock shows {"hour": 5, "minute": 33}
